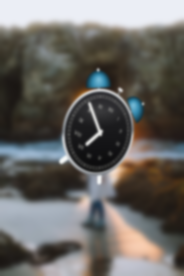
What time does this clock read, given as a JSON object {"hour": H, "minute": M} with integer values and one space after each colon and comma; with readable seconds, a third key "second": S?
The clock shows {"hour": 6, "minute": 51}
